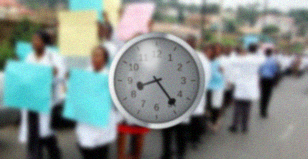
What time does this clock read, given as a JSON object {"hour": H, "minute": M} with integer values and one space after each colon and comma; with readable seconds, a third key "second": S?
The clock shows {"hour": 8, "minute": 24}
